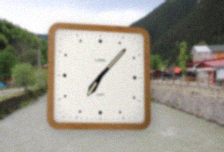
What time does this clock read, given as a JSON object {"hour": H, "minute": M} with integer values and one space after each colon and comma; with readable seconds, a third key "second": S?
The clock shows {"hour": 7, "minute": 7}
